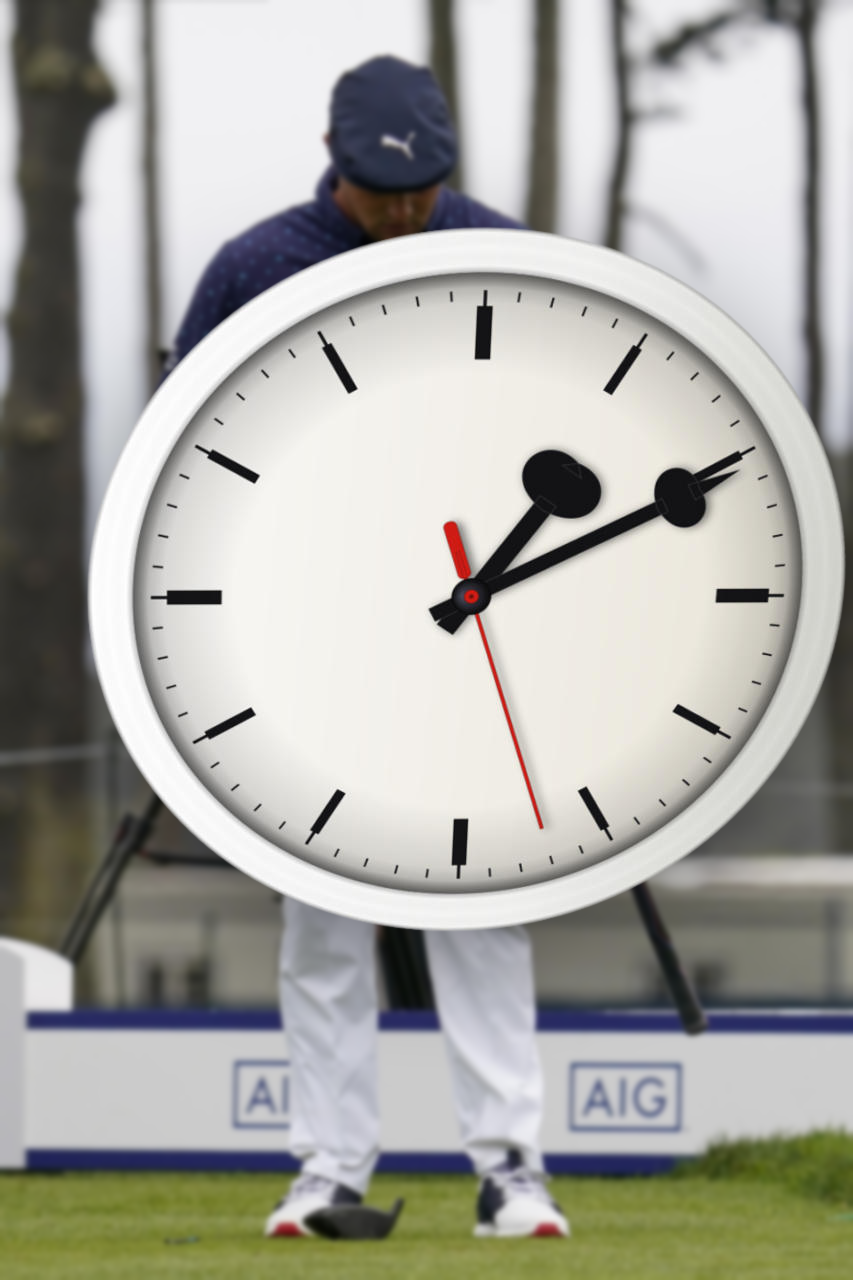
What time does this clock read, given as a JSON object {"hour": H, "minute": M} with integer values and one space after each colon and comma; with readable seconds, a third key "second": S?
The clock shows {"hour": 1, "minute": 10, "second": 27}
